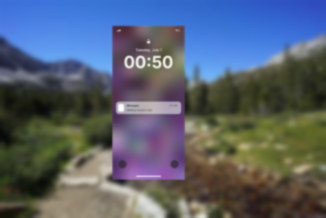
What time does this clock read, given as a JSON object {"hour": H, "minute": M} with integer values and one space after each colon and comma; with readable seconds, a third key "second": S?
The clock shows {"hour": 0, "minute": 50}
